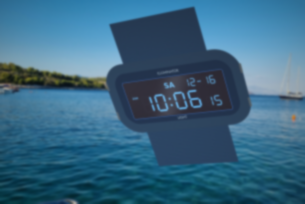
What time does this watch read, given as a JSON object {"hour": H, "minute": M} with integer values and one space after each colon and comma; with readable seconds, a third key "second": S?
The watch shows {"hour": 10, "minute": 6}
